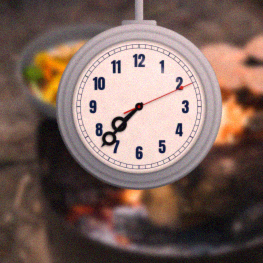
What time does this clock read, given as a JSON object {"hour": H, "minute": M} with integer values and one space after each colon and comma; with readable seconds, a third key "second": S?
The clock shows {"hour": 7, "minute": 37, "second": 11}
